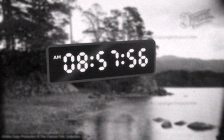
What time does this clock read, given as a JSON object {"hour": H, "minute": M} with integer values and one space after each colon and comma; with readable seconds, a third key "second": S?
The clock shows {"hour": 8, "minute": 57, "second": 56}
